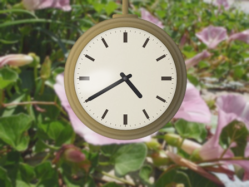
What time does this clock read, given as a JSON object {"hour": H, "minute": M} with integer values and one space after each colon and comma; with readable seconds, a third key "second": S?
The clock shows {"hour": 4, "minute": 40}
